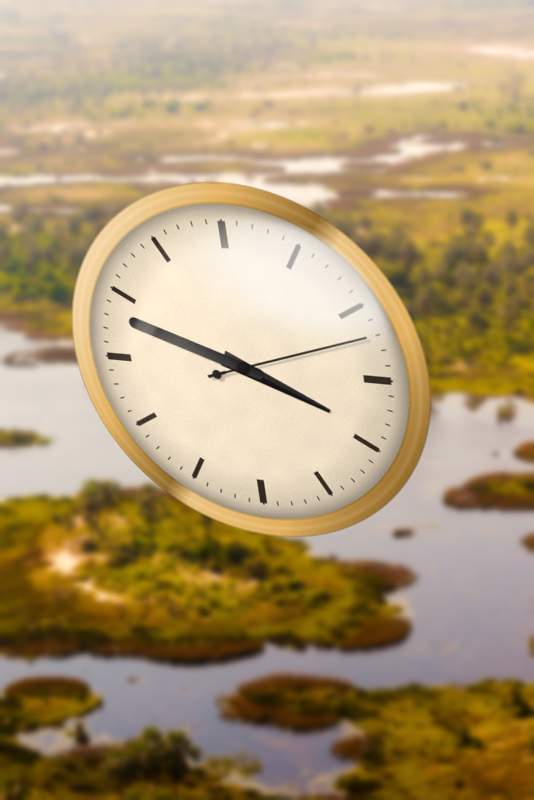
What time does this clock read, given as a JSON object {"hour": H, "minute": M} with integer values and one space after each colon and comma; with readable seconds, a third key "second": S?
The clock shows {"hour": 3, "minute": 48, "second": 12}
